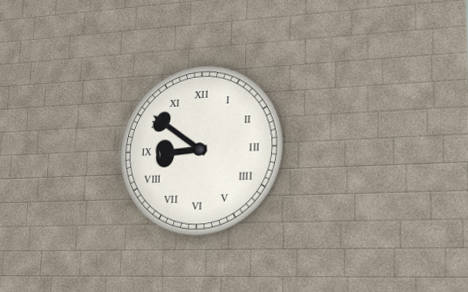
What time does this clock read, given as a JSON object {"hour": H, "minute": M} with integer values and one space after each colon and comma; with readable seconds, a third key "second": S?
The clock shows {"hour": 8, "minute": 51}
